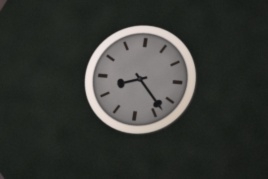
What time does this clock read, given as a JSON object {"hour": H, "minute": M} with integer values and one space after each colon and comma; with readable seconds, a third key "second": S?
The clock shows {"hour": 8, "minute": 23}
